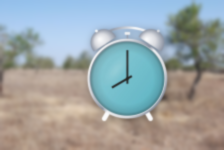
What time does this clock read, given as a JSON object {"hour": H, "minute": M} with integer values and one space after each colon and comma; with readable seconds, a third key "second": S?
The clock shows {"hour": 8, "minute": 0}
